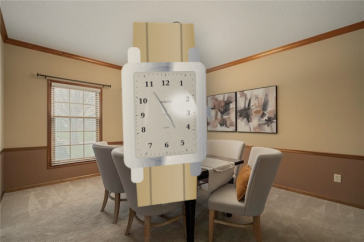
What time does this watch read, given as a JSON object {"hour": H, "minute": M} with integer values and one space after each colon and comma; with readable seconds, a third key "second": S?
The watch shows {"hour": 4, "minute": 55}
